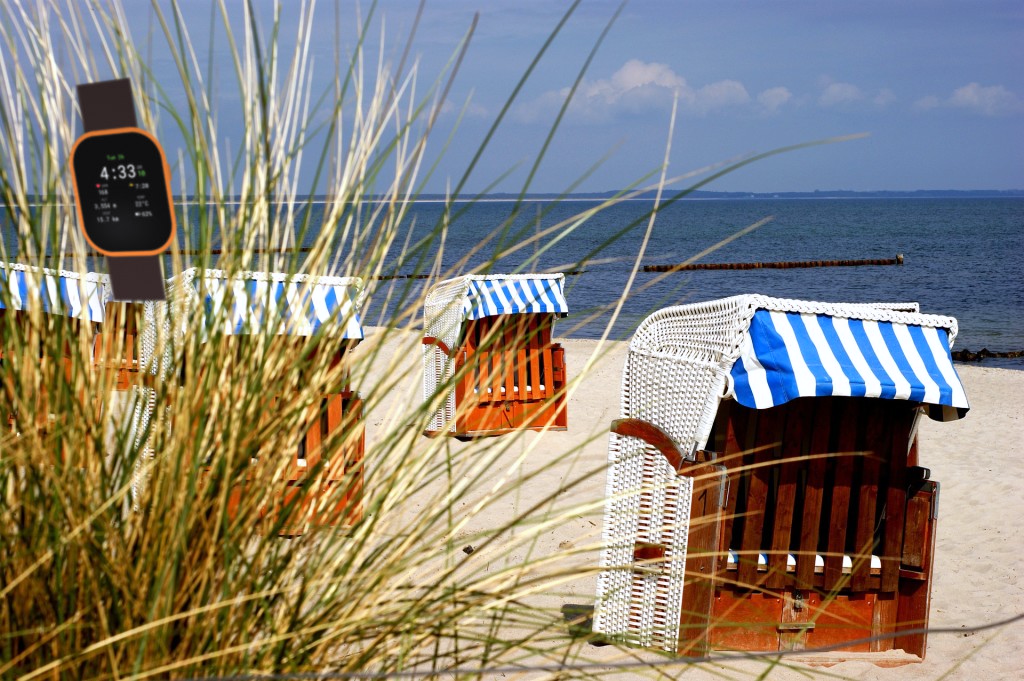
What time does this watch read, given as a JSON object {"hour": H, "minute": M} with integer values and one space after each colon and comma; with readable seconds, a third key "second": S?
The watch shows {"hour": 4, "minute": 33}
